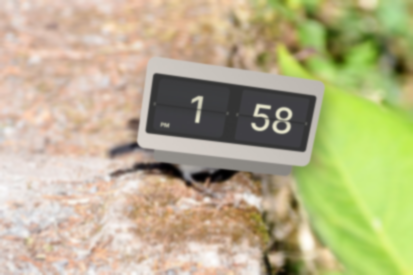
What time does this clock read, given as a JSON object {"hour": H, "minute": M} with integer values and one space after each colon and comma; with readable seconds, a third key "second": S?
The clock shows {"hour": 1, "minute": 58}
